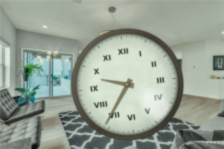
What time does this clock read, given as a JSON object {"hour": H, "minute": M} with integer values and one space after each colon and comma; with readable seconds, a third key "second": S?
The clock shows {"hour": 9, "minute": 36}
